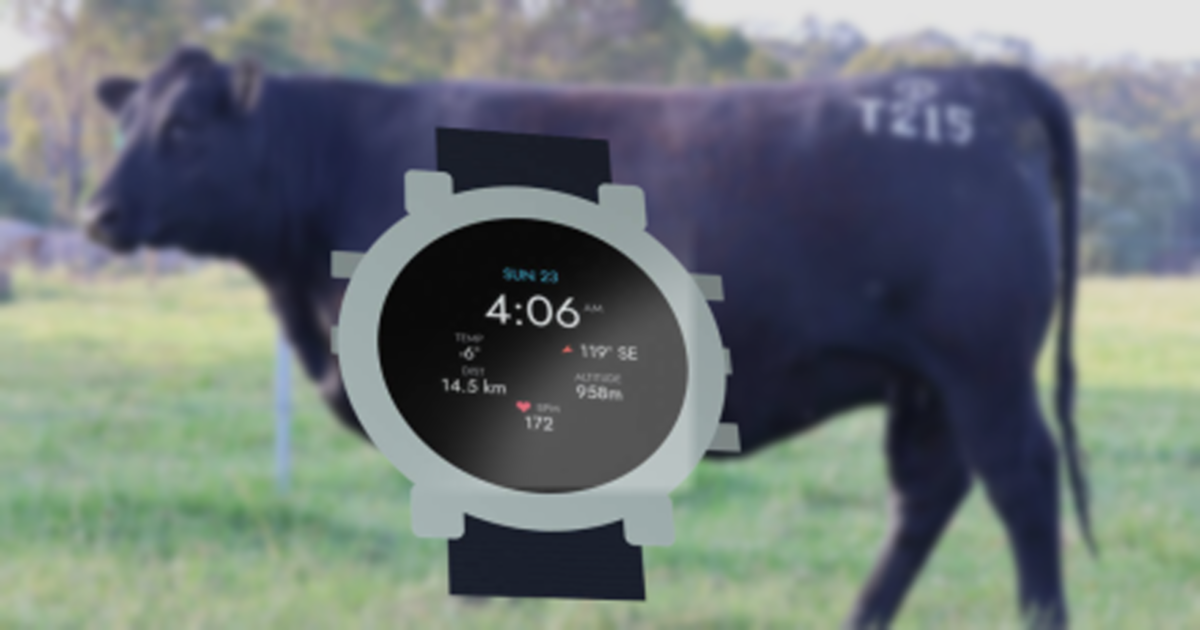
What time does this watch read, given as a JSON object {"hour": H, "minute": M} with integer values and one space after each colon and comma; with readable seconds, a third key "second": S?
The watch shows {"hour": 4, "minute": 6}
